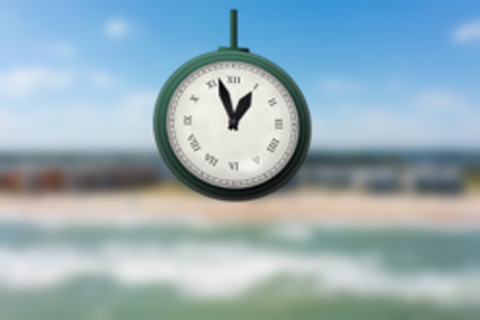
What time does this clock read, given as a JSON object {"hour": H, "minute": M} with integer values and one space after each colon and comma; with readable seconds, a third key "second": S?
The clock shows {"hour": 12, "minute": 57}
